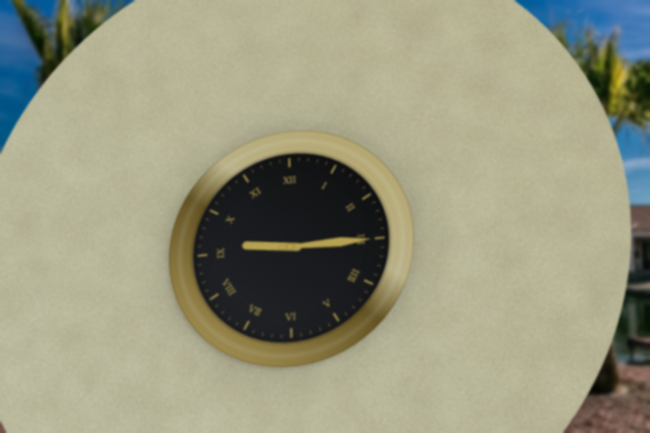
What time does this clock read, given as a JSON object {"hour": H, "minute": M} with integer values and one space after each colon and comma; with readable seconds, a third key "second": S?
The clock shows {"hour": 9, "minute": 15}
